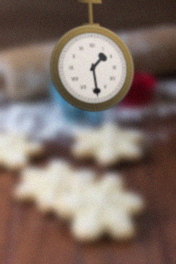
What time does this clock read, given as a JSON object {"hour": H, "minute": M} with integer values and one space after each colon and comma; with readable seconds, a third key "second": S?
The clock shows {"hour": 1, "minute": 29}
